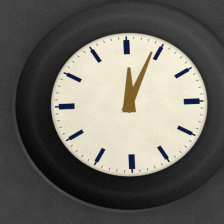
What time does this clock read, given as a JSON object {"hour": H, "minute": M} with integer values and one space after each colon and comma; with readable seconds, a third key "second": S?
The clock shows {"hour": 12, "minute": 4}
